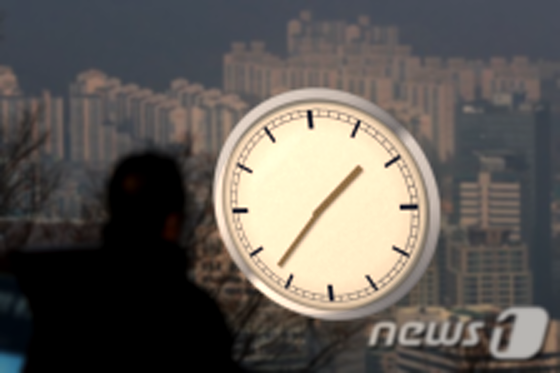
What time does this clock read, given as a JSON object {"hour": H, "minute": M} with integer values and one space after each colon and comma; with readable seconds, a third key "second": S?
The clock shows {"hour": 1, "minute": 37}
